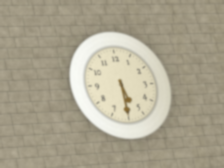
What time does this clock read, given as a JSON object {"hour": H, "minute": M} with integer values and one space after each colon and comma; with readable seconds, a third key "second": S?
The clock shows {"hour": 5, "minute": 30}
